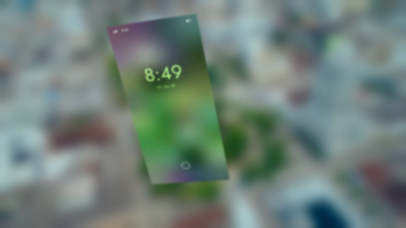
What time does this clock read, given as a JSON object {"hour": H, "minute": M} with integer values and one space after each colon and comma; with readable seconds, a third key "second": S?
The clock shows {"hour": 8, "minute": 49}
